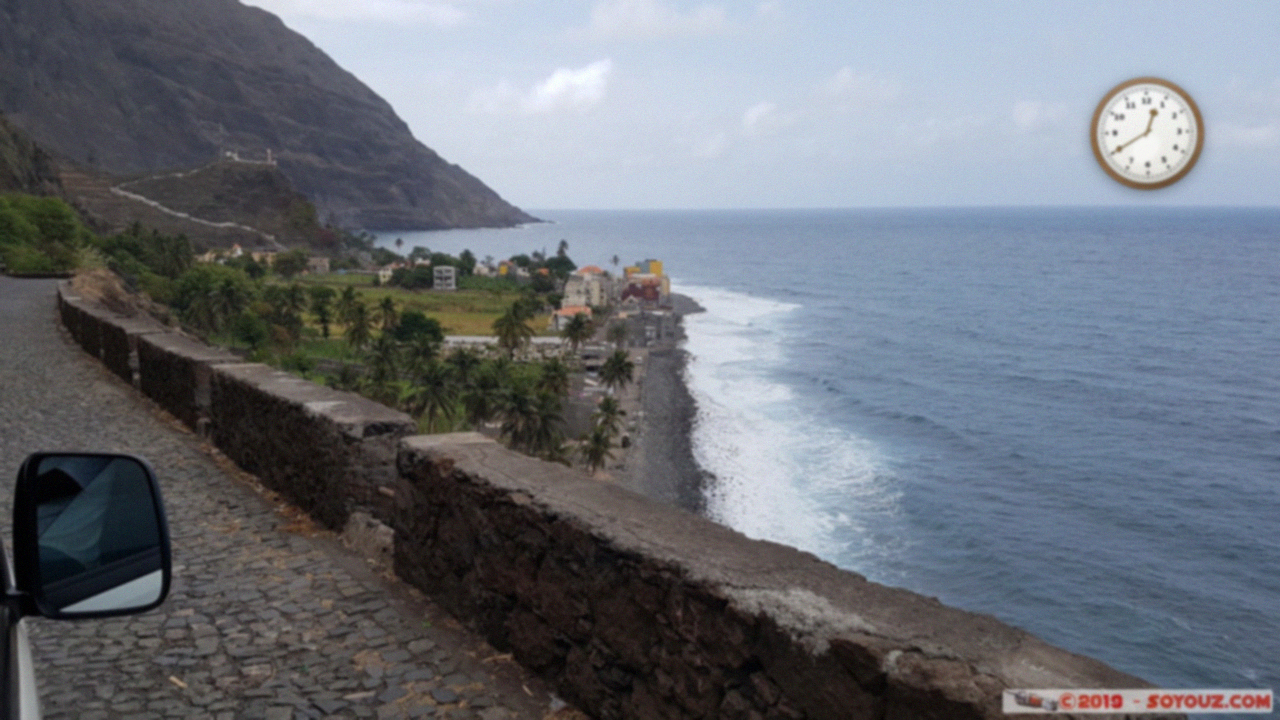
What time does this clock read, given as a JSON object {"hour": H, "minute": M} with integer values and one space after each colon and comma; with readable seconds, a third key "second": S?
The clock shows {"hour": 12, "minute": 40}
